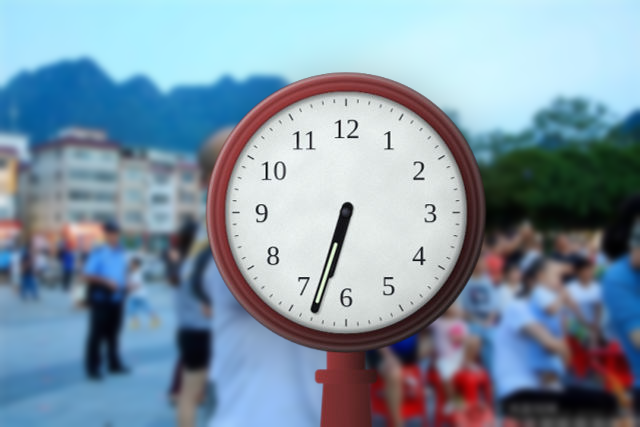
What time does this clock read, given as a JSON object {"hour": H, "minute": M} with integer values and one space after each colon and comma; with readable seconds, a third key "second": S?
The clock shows {"hour": 6, "minute": 33}
